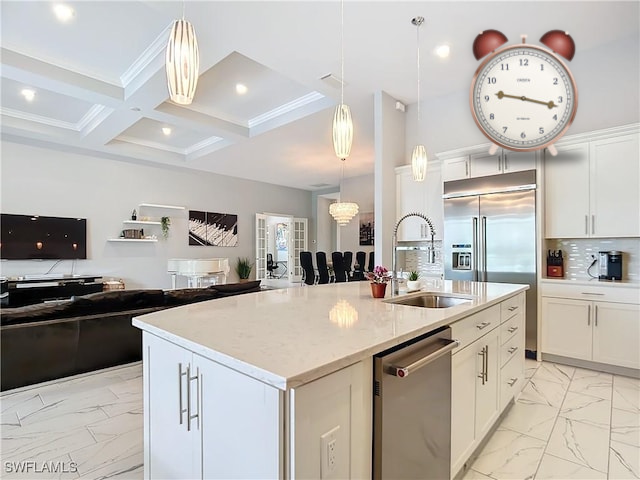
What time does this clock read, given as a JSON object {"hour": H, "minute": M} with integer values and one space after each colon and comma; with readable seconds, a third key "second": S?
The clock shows {"hour": 9, "minute": 17}
